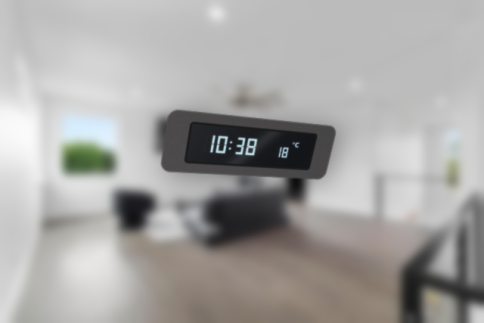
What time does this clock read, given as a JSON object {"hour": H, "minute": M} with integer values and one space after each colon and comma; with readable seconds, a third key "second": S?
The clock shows {"hour": 10, "minute": 38}
